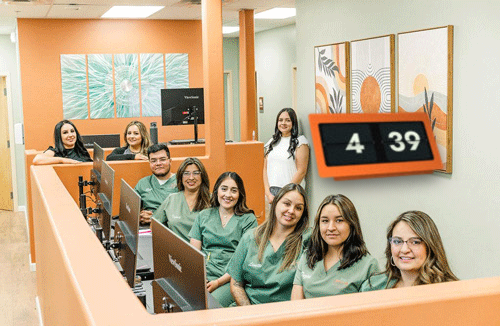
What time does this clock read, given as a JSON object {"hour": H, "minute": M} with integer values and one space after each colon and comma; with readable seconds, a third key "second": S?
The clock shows {"hour": 4, "minute": 39}
